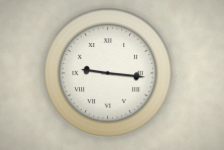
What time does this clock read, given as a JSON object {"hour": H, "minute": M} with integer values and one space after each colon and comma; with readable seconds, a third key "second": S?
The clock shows {"hour": 9, "minute": 16}
